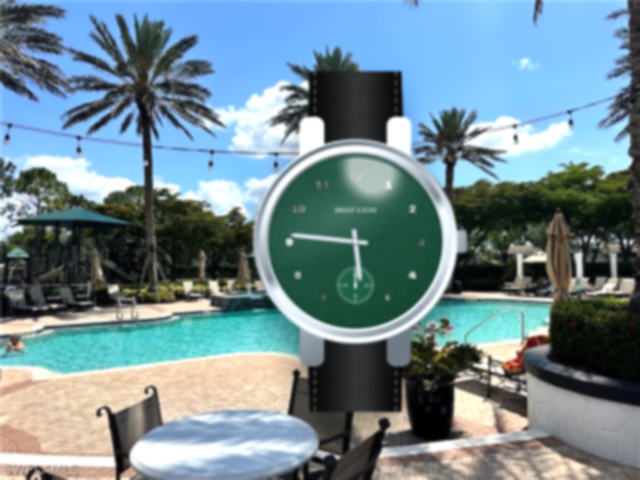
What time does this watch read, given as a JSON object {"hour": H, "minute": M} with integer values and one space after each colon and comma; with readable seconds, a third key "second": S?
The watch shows {"hour": 5, "minute": 46}
